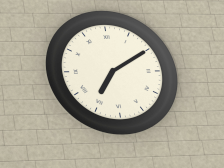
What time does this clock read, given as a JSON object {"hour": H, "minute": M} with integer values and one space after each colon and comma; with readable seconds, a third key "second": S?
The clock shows {"hour": 7, "minute": 10}
